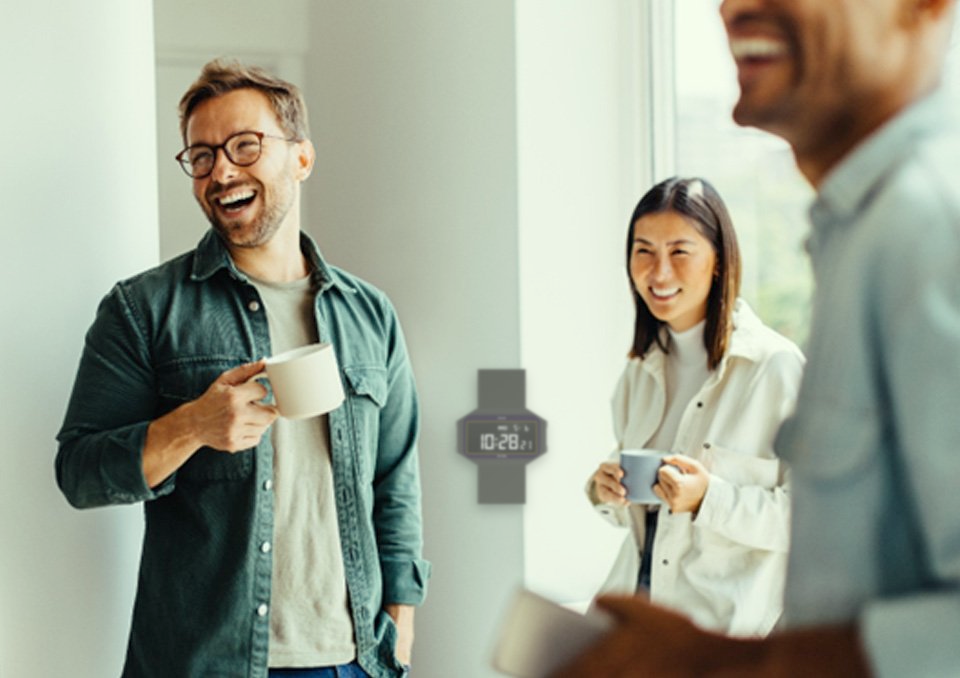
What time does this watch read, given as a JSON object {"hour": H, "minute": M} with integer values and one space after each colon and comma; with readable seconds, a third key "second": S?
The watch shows {"hour": 10, "minute": 28}
